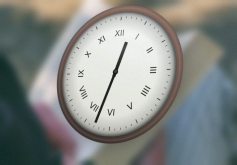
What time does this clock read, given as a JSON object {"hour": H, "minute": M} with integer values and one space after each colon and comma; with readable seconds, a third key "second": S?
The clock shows {"hour": 12, "minute": 33}
